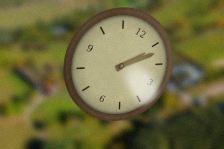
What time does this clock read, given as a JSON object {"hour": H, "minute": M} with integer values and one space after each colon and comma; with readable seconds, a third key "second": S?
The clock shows {"hour": 1, "minute": 7}
